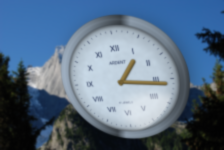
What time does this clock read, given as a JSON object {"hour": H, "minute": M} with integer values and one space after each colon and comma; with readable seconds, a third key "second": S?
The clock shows {"hour": 1, "minute": 16}
